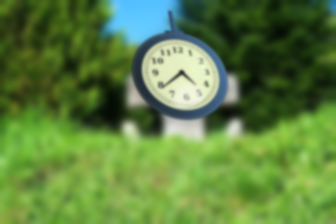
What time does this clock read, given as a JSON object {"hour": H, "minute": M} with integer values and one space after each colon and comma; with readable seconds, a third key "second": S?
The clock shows {"hour": 4, "minute": 39}
